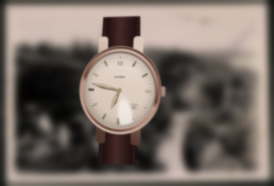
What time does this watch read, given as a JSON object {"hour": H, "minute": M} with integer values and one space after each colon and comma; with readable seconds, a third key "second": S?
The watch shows {"hour": 6, "minute": 47}
